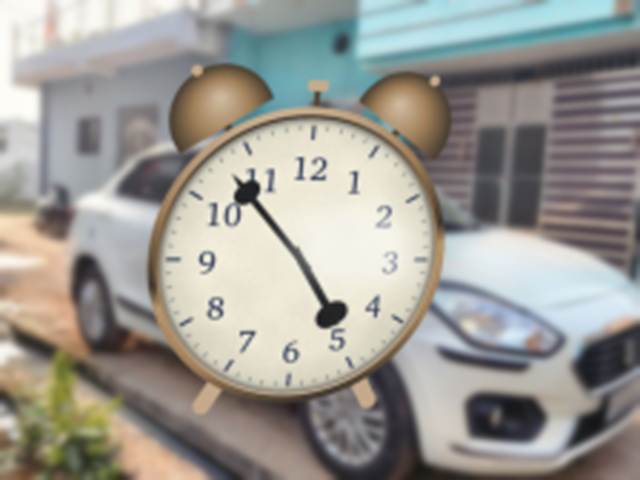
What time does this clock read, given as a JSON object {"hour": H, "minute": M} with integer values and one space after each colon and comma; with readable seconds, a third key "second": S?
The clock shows {"hour": 4, "minute": 53}
